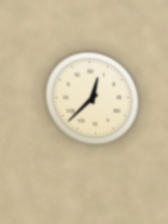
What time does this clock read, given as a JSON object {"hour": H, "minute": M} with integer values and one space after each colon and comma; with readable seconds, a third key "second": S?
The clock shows {"hour": 12, "minute": 38}
